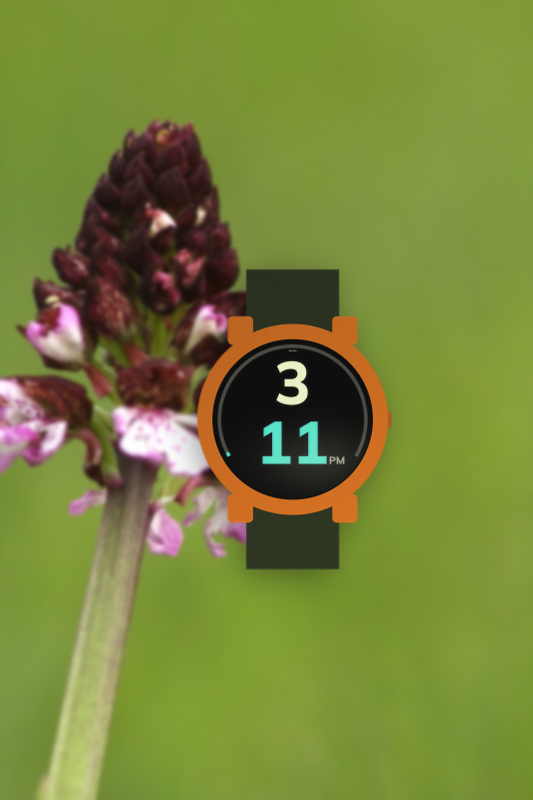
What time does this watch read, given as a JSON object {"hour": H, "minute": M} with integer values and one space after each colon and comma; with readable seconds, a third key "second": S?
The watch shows {"hour": 3, "minute": 11}
